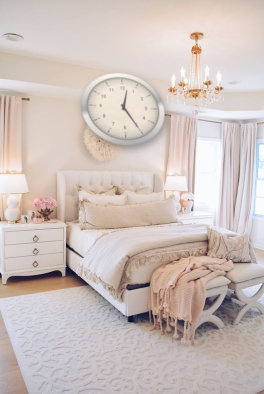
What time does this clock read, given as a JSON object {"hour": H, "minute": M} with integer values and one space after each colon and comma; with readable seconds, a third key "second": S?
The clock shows {"hour": 12, "minute": 25}
